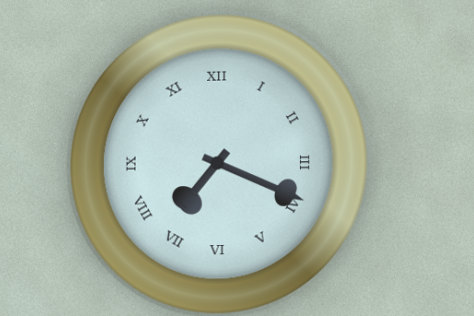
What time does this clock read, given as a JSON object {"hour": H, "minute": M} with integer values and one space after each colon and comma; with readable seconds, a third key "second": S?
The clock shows {"hour": 7, "minute": 19}
